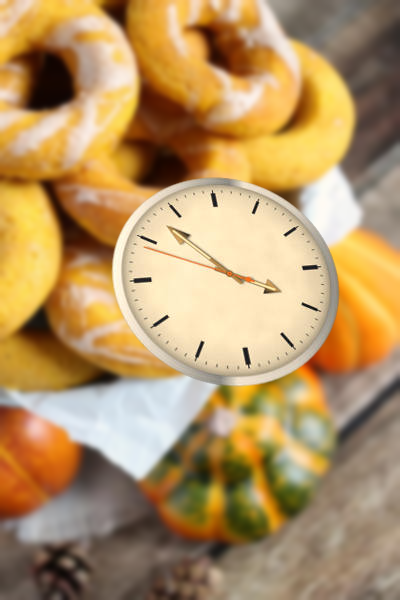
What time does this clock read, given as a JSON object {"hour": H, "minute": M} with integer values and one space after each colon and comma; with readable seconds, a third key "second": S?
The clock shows {"hour": 3, "minute": 52, "second": 49}
